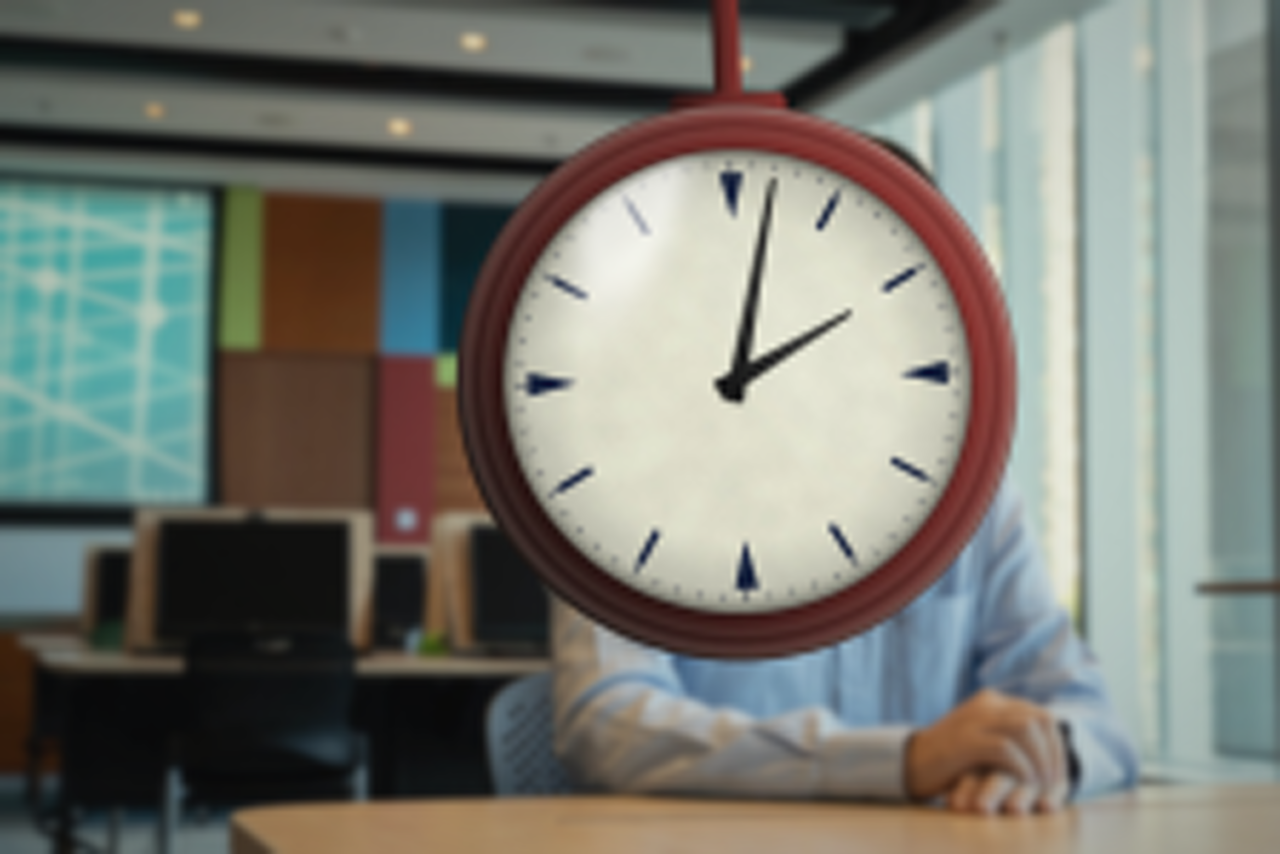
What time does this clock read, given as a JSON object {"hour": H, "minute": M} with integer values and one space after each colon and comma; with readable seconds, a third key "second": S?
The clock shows {"hour": 2, "minute": 2}
